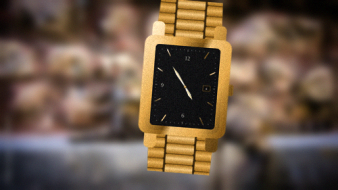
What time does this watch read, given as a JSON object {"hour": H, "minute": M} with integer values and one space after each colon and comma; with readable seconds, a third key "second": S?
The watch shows {"hour": 4, "minute": 54}
